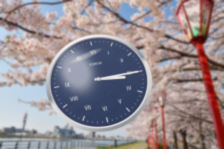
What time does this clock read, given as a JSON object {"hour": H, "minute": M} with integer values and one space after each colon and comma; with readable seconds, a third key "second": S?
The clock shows {"hour": 3, "minute": 15}
